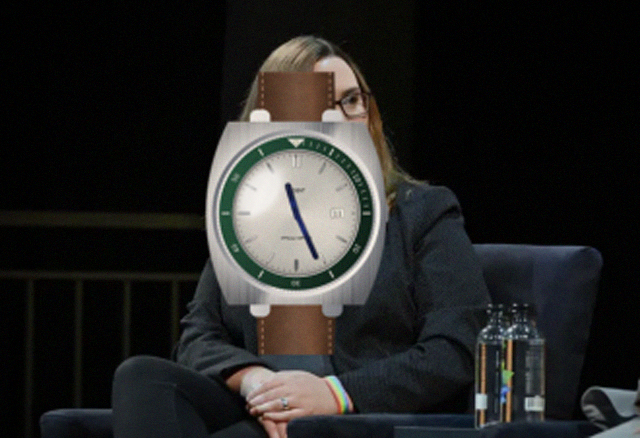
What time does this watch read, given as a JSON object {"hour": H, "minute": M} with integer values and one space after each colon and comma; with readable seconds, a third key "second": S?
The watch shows {"hour": 11, "minute": 26}
